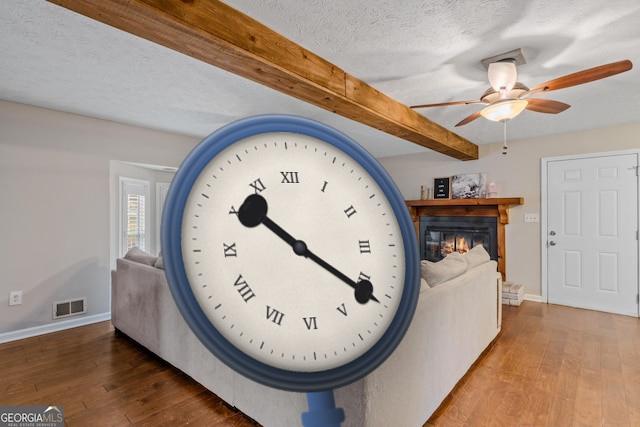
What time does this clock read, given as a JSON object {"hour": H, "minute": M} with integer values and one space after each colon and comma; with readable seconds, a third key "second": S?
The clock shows {"hour": 10, "minute": 21}
